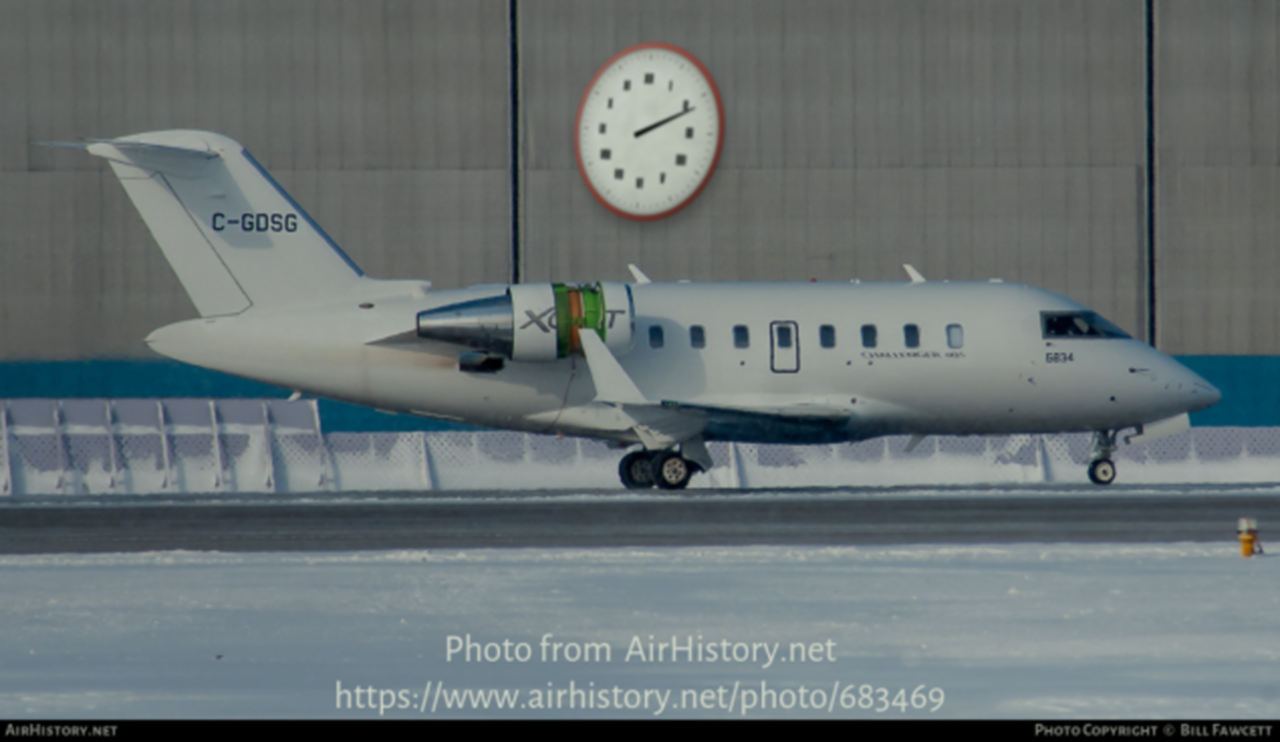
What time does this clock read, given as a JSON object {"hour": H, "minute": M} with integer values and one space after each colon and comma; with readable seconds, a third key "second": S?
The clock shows {"hour": 2, "minute": 11}
